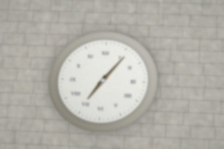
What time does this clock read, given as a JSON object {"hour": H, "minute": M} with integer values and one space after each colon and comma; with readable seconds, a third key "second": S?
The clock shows {"hour": 7, "minute": 6}
